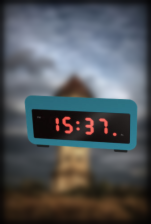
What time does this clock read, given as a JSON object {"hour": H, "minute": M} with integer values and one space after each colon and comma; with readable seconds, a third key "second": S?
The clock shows {"hour": 15, "minute": 37}
